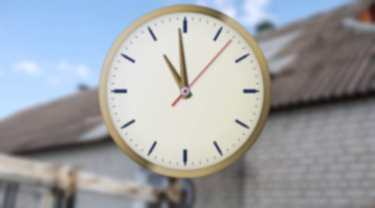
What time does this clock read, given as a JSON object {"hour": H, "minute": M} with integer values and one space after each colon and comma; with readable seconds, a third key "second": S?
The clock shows {"hour": 10, "minute": 59, "second": 7}
